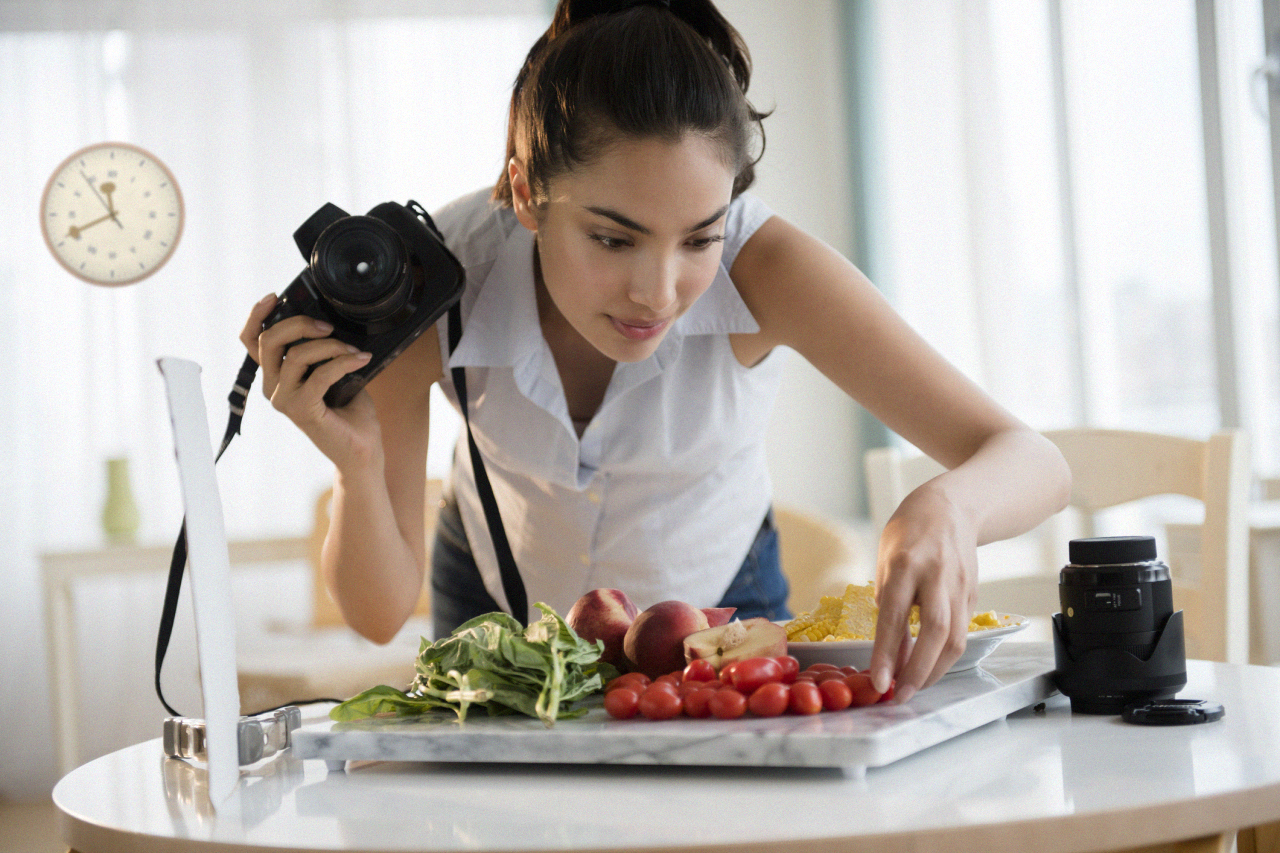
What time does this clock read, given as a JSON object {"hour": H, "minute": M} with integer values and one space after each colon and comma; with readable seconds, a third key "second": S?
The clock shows {"hour": 11, "minute": 40, "second": 54}
